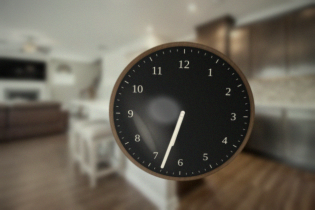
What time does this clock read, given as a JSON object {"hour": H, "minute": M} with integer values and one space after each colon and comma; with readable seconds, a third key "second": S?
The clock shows {"hour": 6, "minute": 33}
